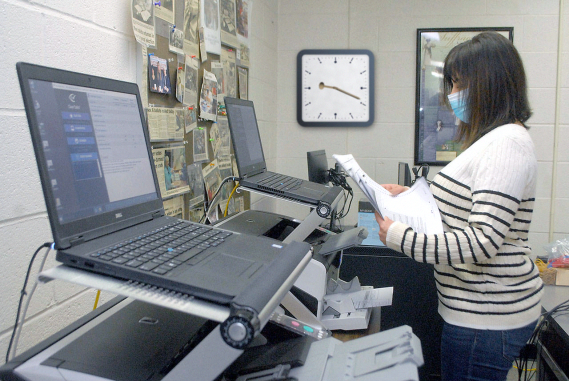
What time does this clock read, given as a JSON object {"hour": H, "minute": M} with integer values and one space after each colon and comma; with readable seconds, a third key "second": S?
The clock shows {"hour": 9, "minute": 19}
